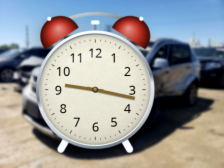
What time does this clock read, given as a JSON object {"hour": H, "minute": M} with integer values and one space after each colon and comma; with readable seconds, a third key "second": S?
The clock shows {"hour": 9, "minute": 17}
